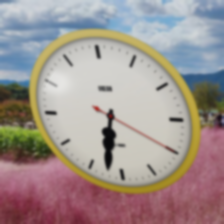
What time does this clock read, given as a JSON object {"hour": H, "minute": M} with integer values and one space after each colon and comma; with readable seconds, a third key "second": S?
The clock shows {"hour": 6, "minute": 32, "second": 20}
